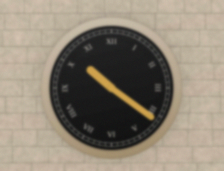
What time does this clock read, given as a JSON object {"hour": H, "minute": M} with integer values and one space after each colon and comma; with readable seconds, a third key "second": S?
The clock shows {"hour": 10, "minute": 21}
